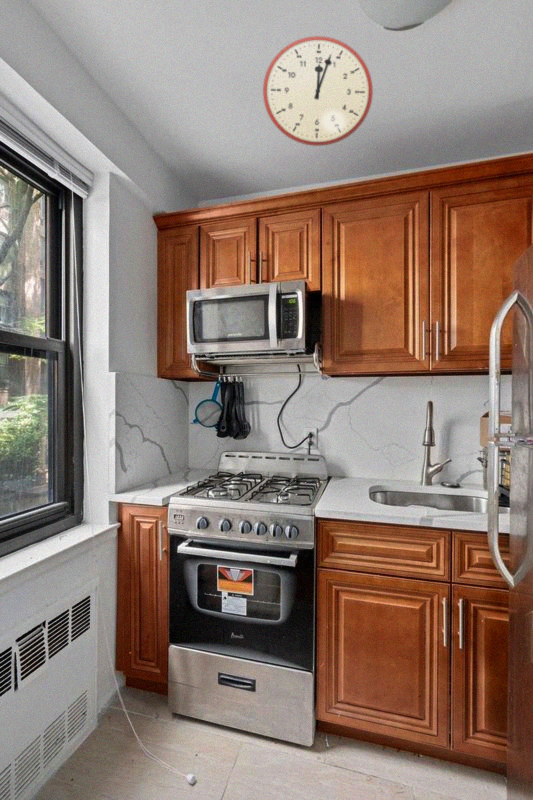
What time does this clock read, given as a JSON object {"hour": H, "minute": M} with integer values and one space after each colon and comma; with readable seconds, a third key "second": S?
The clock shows {"hour": 12, "minute": 3}
